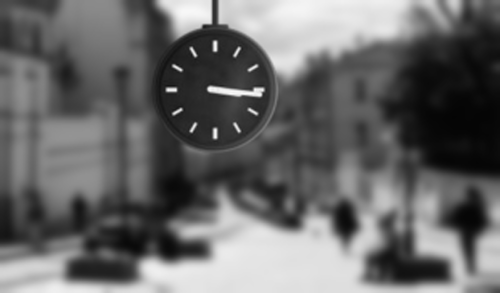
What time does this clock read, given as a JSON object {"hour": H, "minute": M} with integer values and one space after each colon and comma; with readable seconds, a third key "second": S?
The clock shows {"hour": 3, "minute": 16}
